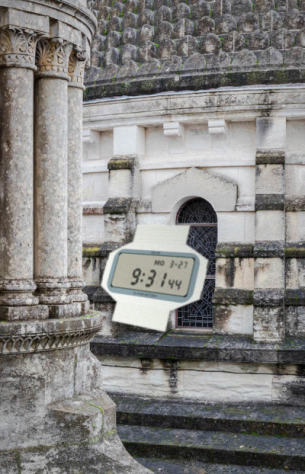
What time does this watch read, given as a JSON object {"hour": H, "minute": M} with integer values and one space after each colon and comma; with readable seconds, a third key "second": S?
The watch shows {"hour": 9, "minute": 31, "second": 44}
